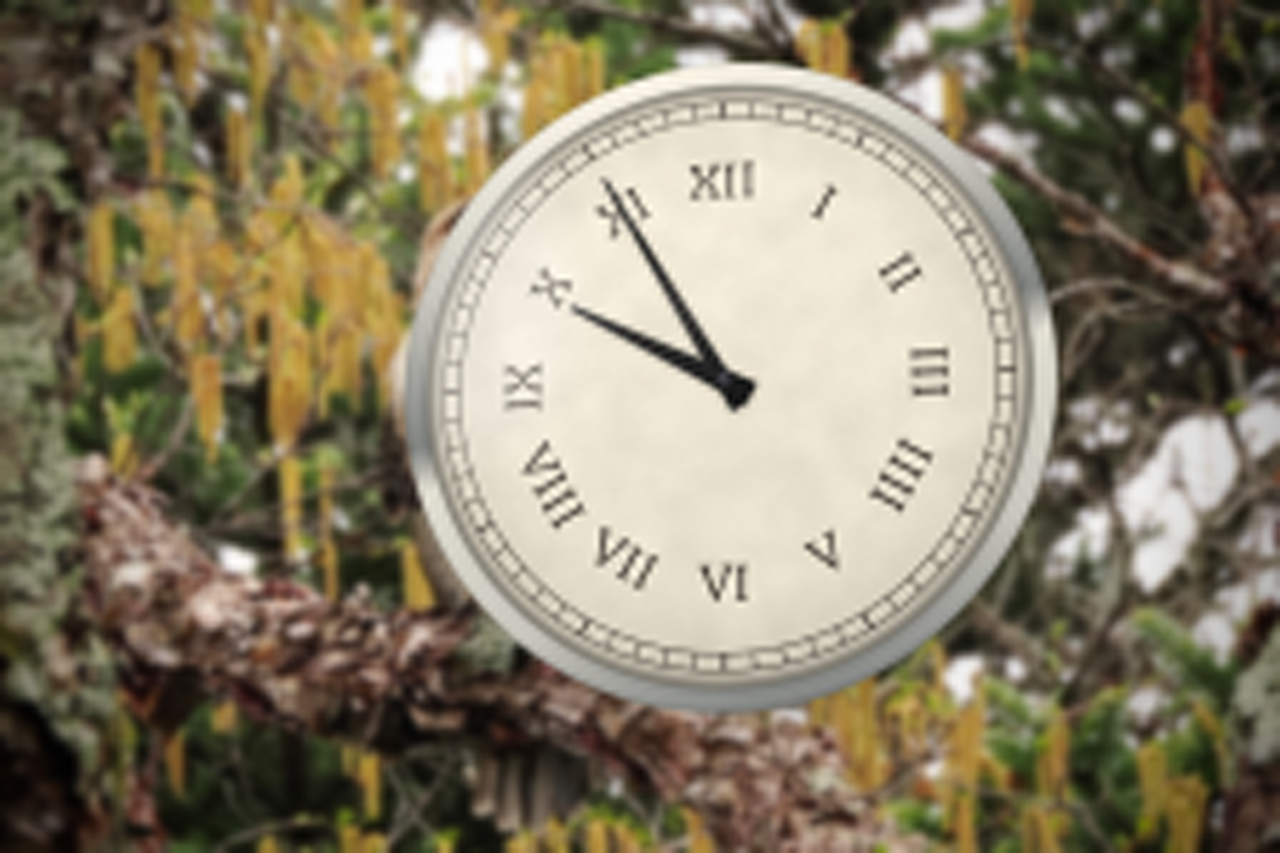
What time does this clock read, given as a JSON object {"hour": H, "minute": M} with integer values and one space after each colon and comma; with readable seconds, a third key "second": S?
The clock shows {"hour": 9, "minute": 55}
